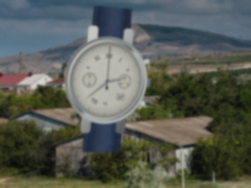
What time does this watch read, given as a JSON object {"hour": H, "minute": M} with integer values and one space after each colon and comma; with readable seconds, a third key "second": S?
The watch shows {"hour": 2, "minute": 38}
